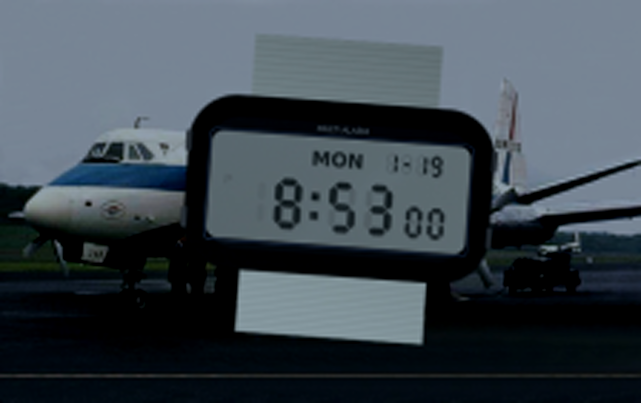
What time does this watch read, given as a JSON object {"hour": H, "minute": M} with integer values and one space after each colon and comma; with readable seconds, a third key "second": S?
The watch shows {"hour": 8, "minute": 53, "second": 0}
